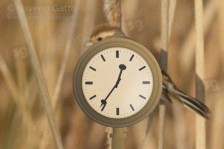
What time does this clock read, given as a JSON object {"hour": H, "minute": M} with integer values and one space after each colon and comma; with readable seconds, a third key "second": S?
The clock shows {"hour": 12, "minute": 36}
